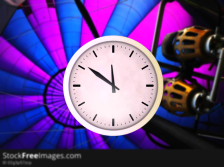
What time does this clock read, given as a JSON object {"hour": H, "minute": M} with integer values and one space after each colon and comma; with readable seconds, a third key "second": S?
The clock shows {"hour": 11, "minute": 51}
